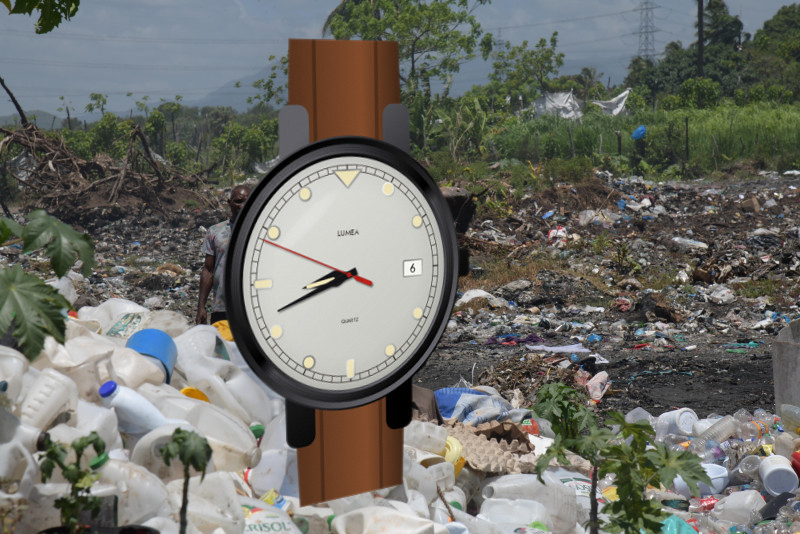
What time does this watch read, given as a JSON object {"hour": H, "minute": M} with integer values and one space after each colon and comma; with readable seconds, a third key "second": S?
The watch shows {"hour": 8, "minute": 41, "second": 49}
